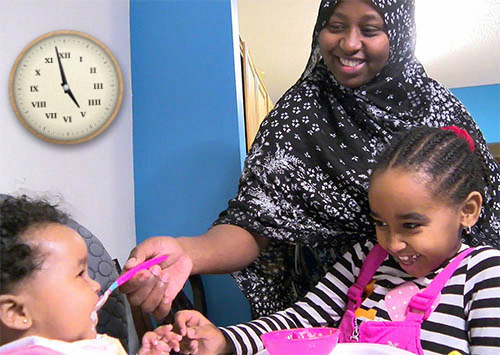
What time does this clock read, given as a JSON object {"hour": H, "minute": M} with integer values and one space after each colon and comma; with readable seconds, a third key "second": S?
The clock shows {"hour": 4, "minute": 58}
